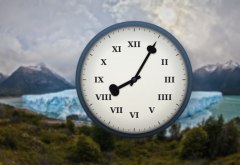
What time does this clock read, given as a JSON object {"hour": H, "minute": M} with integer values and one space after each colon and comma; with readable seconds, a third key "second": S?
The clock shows {"hour": 8, "minute": 5}
